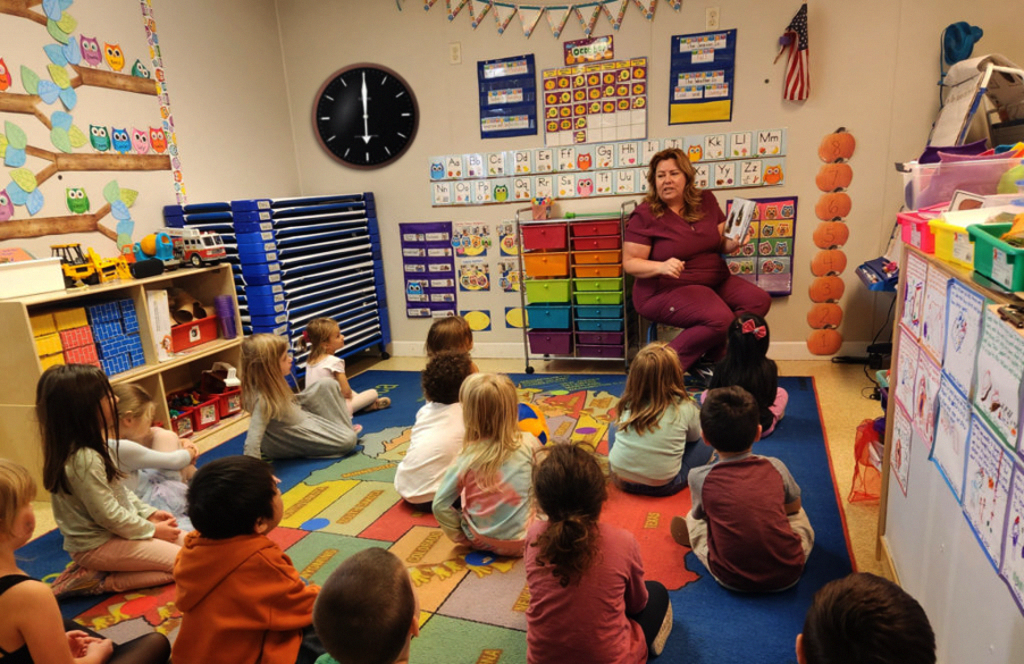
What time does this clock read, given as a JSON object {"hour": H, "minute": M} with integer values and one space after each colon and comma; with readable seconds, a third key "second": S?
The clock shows {"hour": 6, "minute": 0}
